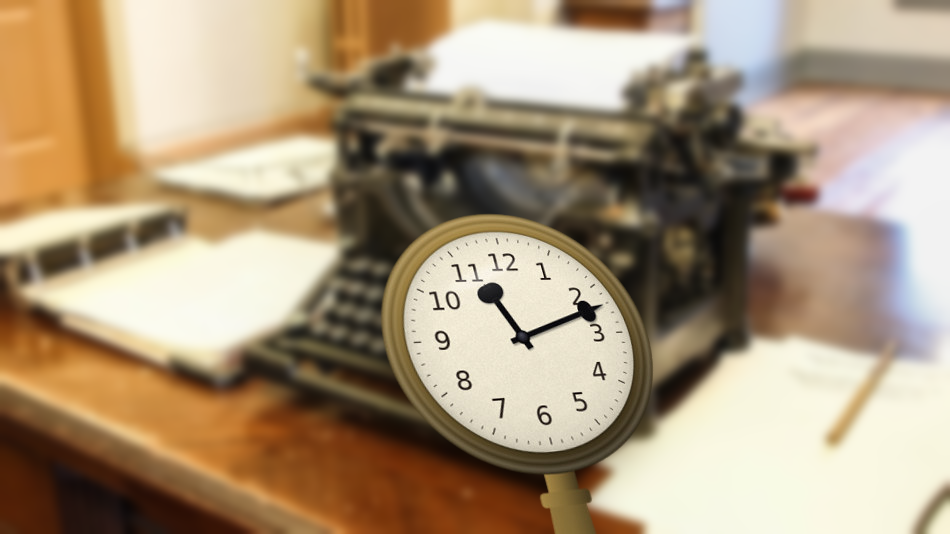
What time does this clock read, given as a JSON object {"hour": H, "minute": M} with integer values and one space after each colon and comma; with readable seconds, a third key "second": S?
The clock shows {"hour": 11, "minute": 12}
